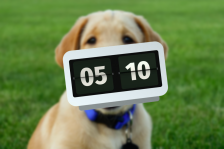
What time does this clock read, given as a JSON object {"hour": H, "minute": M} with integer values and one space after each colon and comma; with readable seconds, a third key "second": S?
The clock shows {"hour": 5, "minute": 10}
